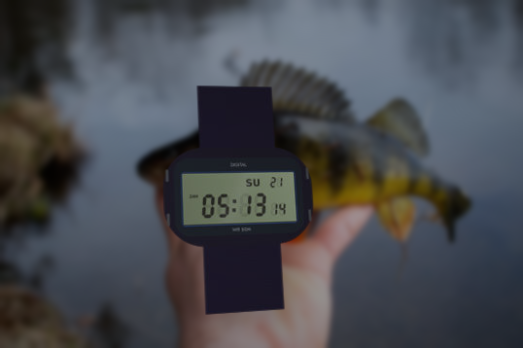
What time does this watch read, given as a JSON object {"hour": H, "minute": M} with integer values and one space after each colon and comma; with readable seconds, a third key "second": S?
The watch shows {"hour": 5, "minute": 13, "second": 14}
